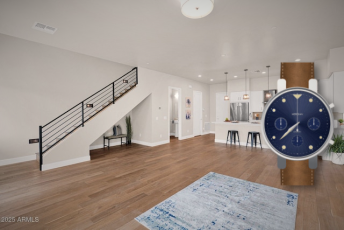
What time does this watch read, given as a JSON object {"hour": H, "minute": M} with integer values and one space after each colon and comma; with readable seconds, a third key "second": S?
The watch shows {"hour": 7, "minute": 38}
